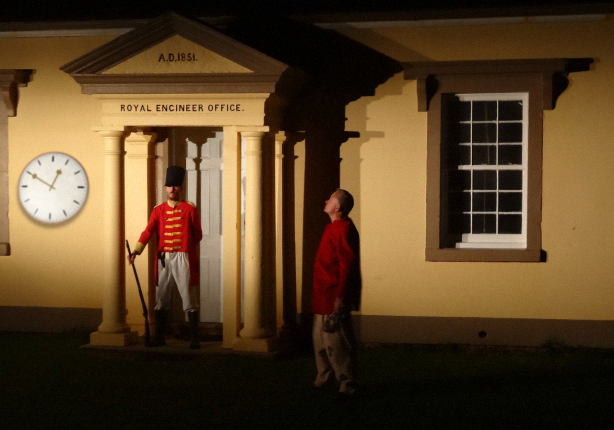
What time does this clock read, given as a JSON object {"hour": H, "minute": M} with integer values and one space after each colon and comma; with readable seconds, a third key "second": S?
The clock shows {"hour": 12, "minute": 50}
